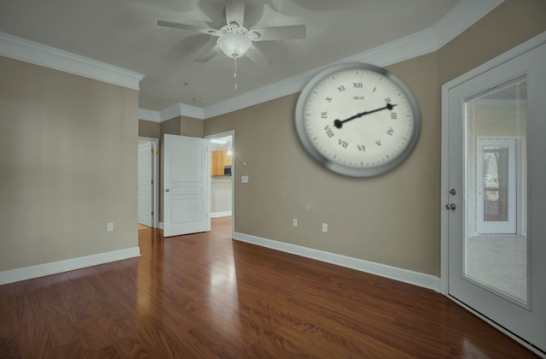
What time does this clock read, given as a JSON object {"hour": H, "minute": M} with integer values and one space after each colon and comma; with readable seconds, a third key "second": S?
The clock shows {"hour": 8, "minute": 12}
